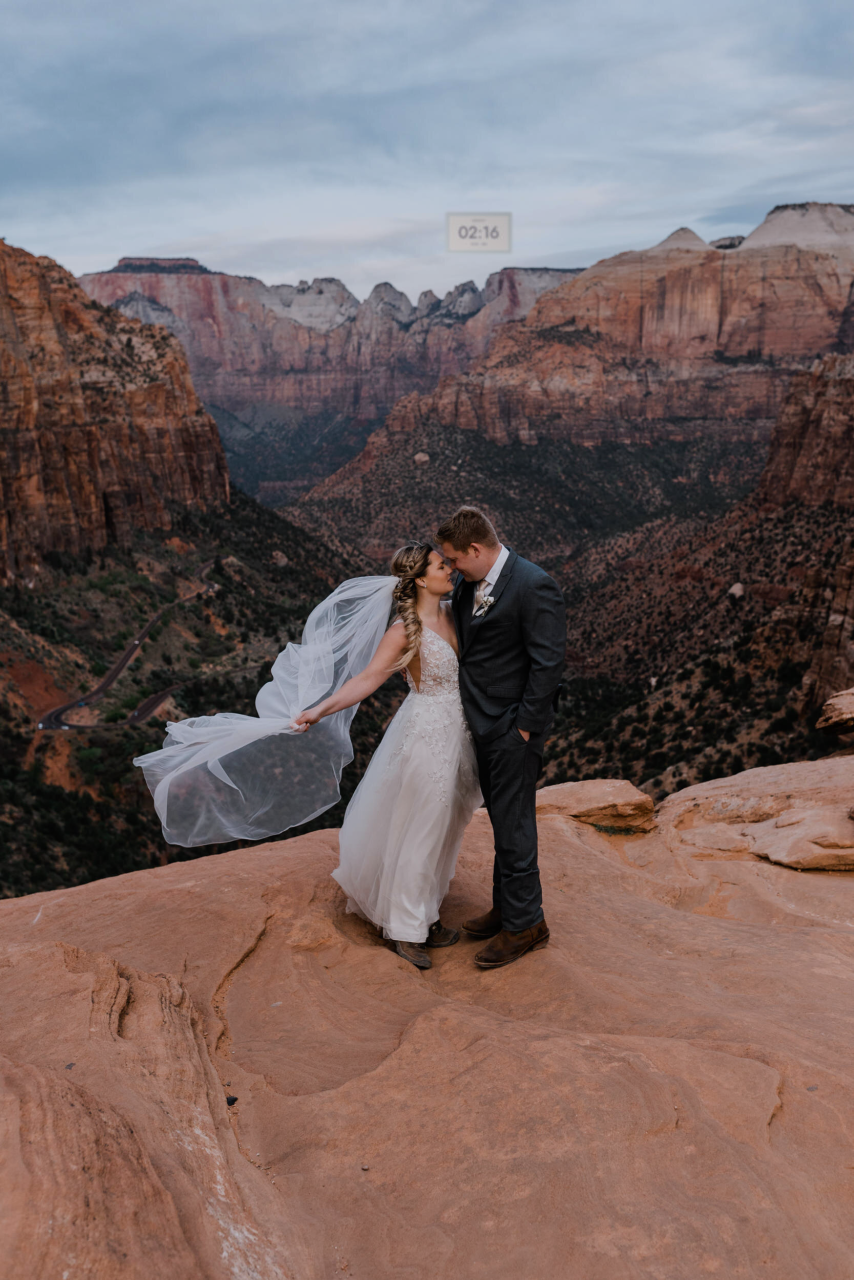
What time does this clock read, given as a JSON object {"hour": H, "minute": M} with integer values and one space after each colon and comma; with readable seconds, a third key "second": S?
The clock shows {"hour": 2, "minute": 16}
